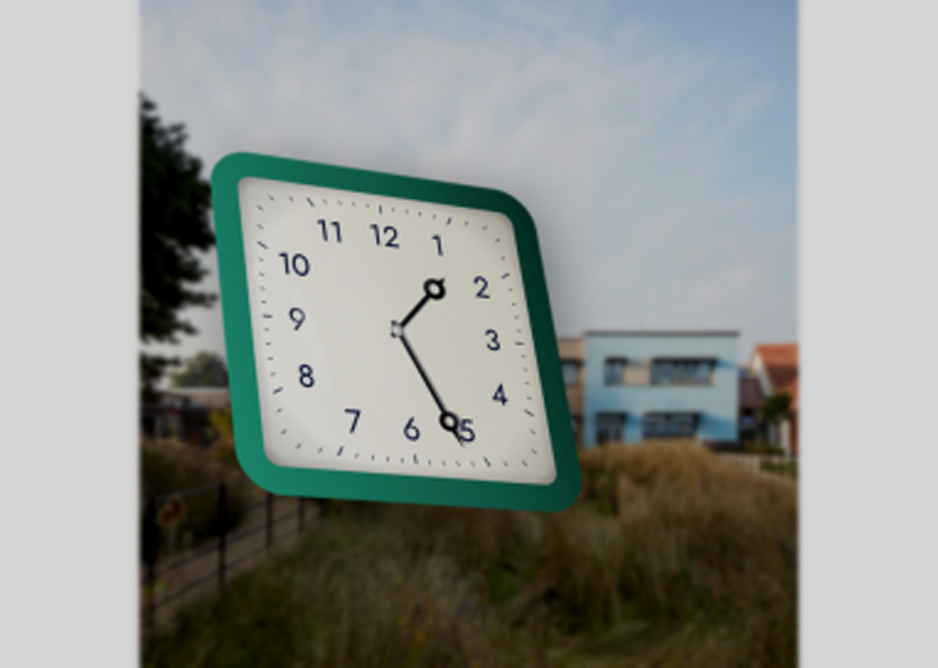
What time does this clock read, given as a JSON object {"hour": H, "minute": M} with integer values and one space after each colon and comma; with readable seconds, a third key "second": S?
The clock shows {"hour": 1, "minute": 26}
